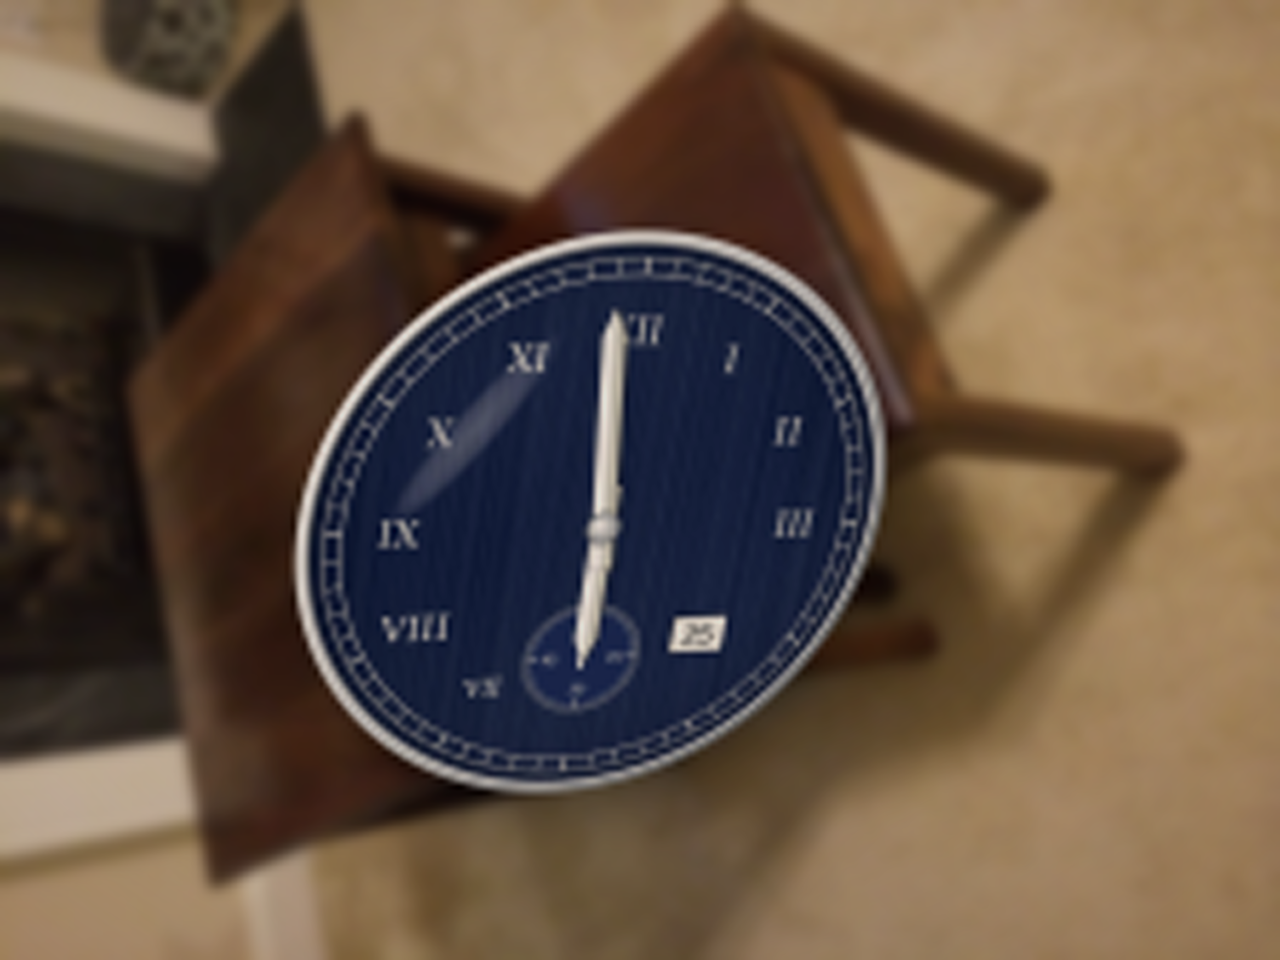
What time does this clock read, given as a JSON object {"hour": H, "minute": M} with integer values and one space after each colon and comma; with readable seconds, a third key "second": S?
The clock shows {"hour": 5, "minute": 59}
